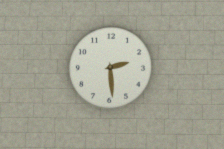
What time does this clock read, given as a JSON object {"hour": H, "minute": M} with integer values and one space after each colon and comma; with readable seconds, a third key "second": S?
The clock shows {"hour": 2, "minute": 29}
